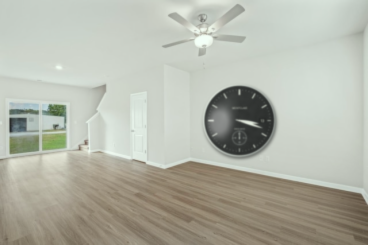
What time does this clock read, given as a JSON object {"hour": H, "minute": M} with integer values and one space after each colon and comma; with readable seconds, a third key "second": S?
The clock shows {"hour": 3, "minute": 18}
